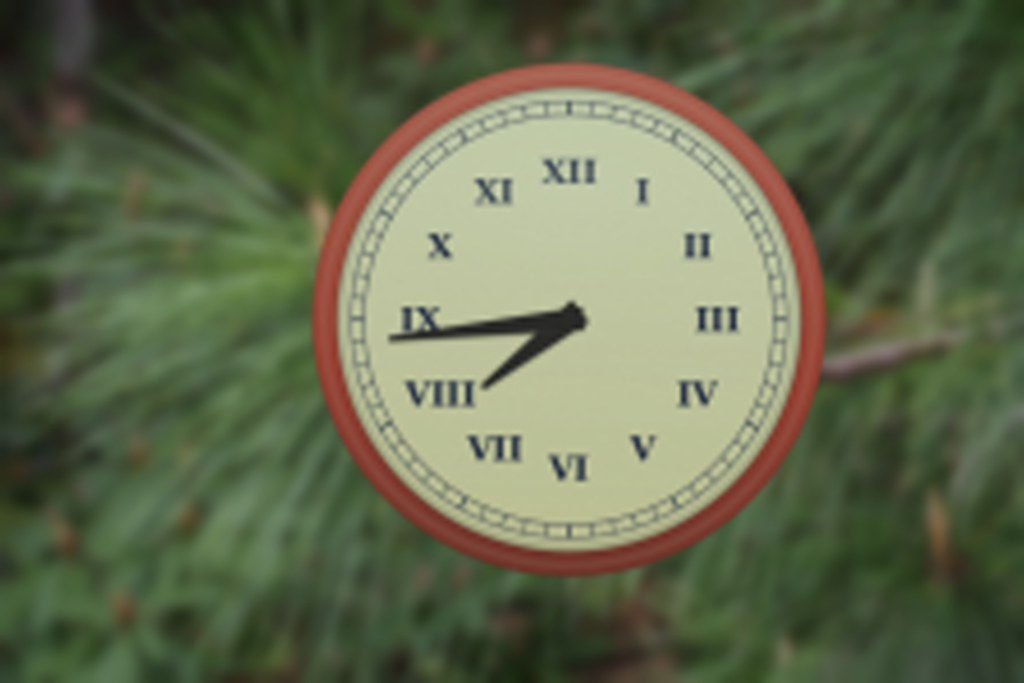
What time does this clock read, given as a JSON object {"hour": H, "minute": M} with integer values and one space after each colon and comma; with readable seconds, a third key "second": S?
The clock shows {"hour": 7, "minute": 44}
